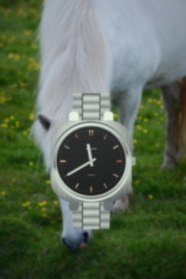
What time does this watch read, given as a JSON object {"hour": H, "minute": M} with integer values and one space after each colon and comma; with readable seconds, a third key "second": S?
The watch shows {"hour": 11, "minute": 40}
